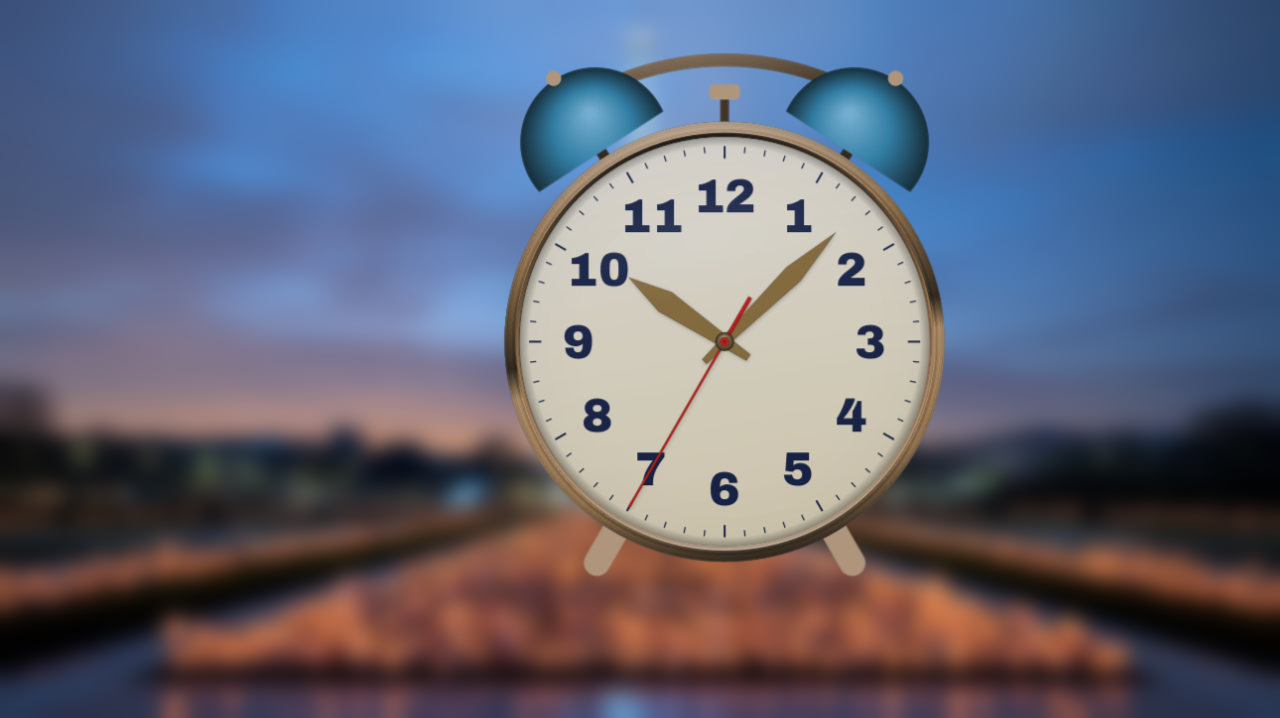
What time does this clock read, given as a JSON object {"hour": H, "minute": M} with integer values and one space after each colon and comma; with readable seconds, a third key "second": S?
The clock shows {"hour": 10, "minute": 7, "second": 35}
